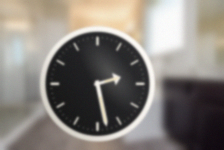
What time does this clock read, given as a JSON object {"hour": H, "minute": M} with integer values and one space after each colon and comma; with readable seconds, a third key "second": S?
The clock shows {"hour": 2, "minute": 28}
